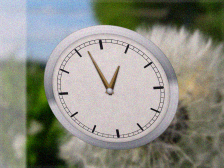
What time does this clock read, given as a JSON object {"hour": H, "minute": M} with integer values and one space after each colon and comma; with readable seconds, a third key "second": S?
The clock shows {"hour": 12, "minute": 57}
